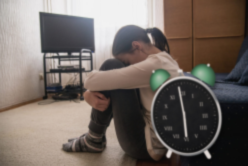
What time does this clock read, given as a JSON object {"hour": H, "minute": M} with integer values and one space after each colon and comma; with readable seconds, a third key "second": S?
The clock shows {"hour": 5, "minute": 59}
